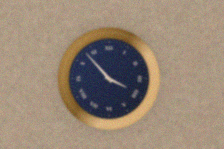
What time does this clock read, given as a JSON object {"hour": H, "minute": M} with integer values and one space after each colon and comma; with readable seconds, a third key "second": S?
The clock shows {"hour": 3, "minute": 53}
